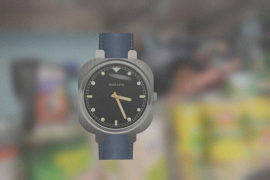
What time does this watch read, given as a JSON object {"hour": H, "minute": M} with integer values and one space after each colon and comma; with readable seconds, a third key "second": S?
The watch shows {"hour": 3, "minute": 26}
